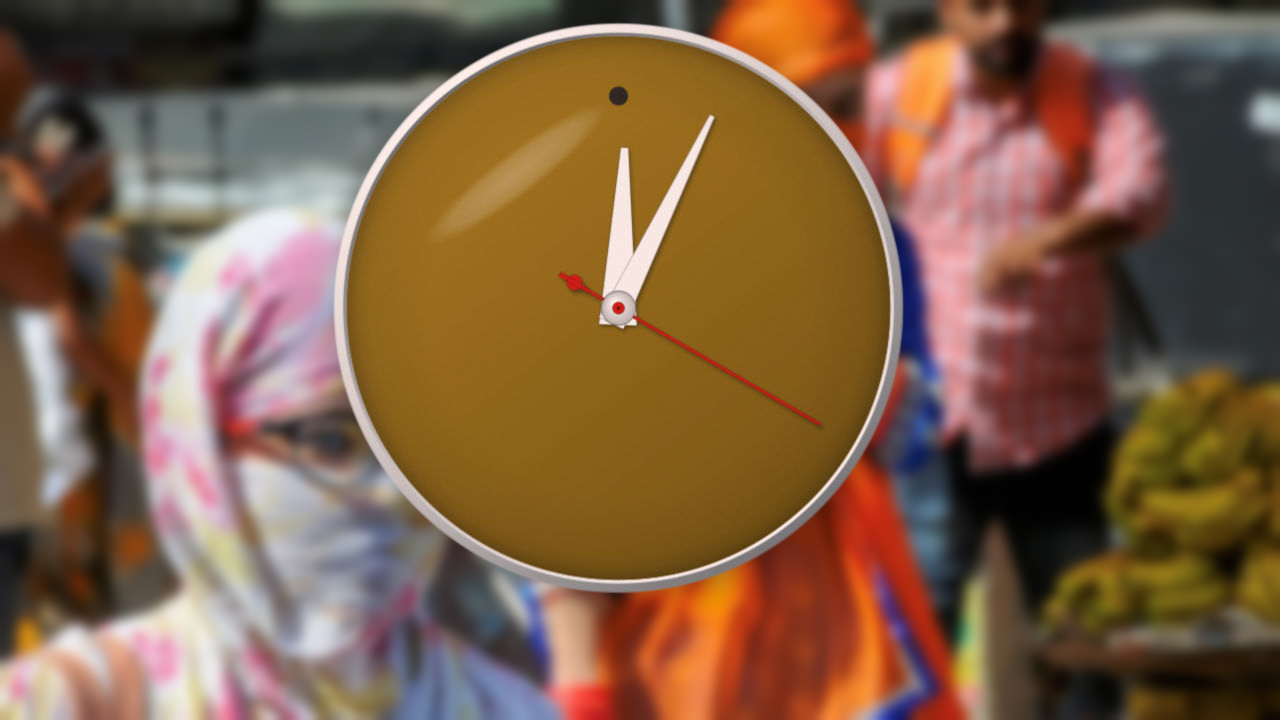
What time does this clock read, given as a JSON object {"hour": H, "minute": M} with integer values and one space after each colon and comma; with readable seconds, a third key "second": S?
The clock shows {"hour": 12, "minute": 4, "second": 20}
